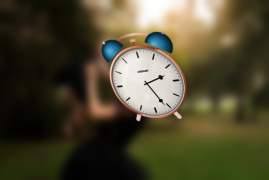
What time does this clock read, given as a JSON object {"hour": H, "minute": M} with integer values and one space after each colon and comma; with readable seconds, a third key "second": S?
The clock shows {"hour": 2, "minute": 26}
